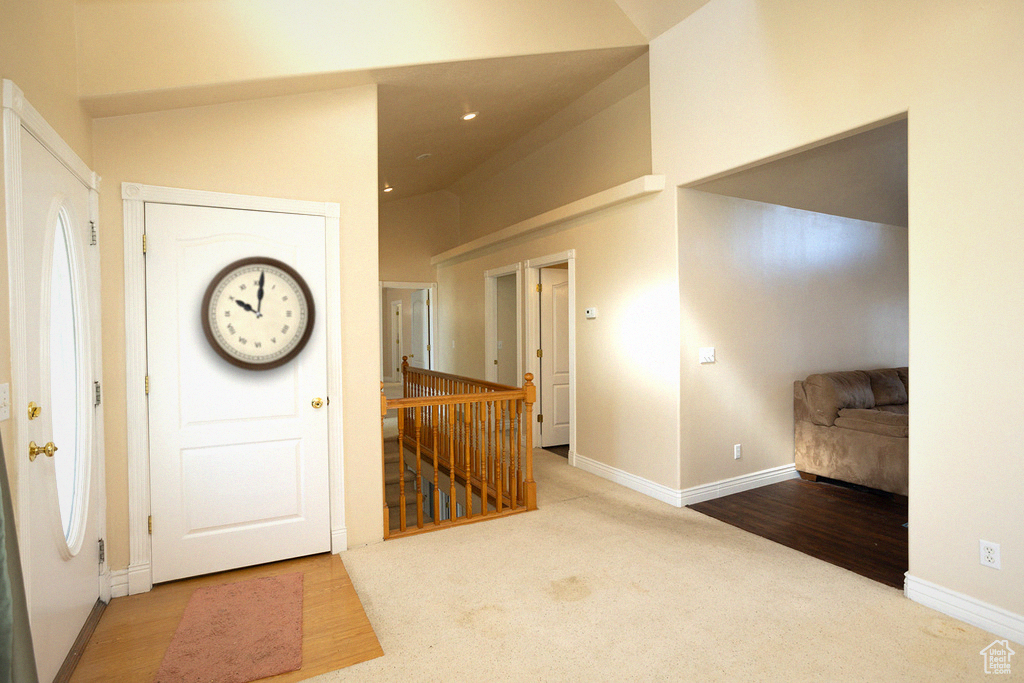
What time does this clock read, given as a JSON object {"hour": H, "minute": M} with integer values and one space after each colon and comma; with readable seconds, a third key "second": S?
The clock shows {"hour": 10, "minute": 1}
